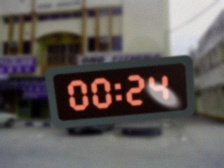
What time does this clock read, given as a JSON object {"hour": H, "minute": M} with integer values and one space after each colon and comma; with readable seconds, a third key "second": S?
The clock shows {"hour": 0, "minute": 24}
